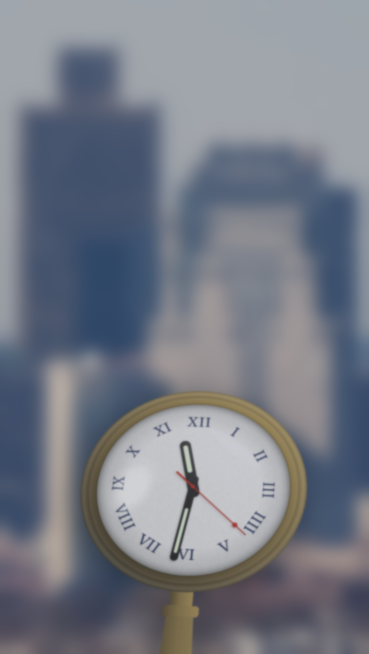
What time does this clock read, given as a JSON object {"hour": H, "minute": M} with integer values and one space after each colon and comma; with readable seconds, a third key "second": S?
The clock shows {"hour": 11, "minute": 31, "second": 22}
